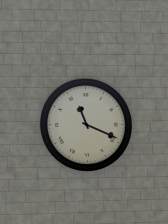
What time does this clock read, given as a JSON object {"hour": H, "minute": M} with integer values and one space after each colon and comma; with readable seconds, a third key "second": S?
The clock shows {"hour": 11, "minute": 19}
